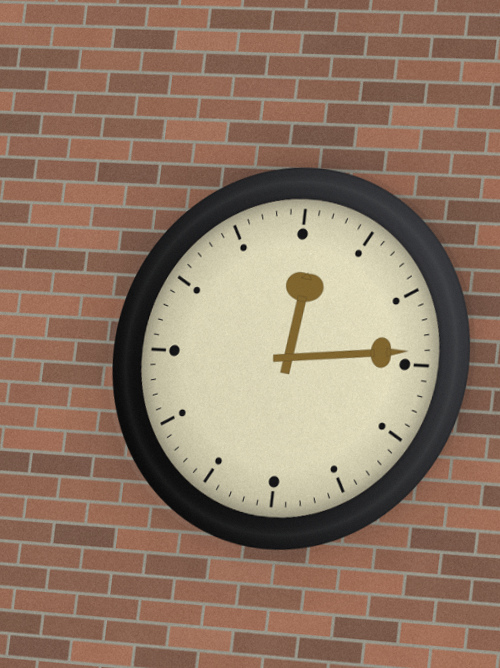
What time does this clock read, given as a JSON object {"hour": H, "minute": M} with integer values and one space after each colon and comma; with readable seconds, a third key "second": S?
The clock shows {"hour": 12, "minute": 14}
